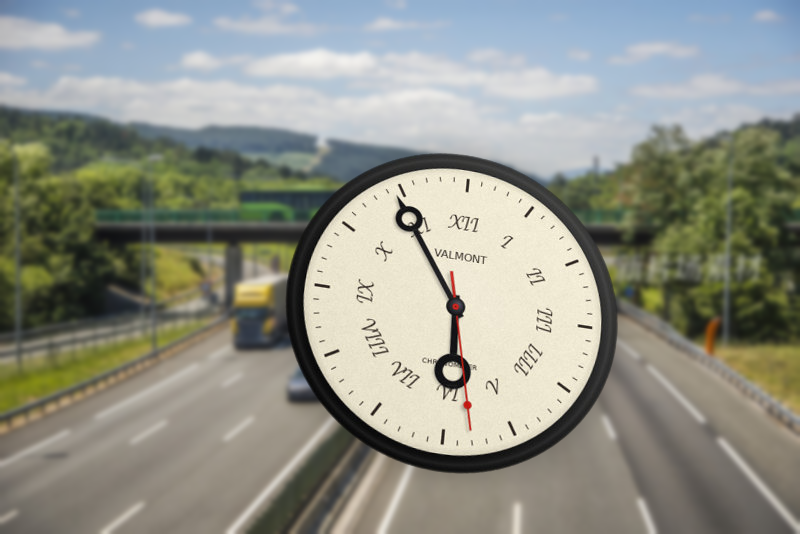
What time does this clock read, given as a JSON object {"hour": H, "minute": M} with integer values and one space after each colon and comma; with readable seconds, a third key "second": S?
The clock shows {"hour": 5, "minute": 54, "second": 28}
